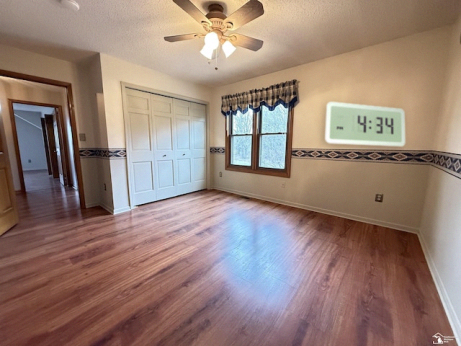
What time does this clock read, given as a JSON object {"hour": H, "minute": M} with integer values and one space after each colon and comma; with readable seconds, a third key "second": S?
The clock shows {"hour": 4, "minute": 34}
